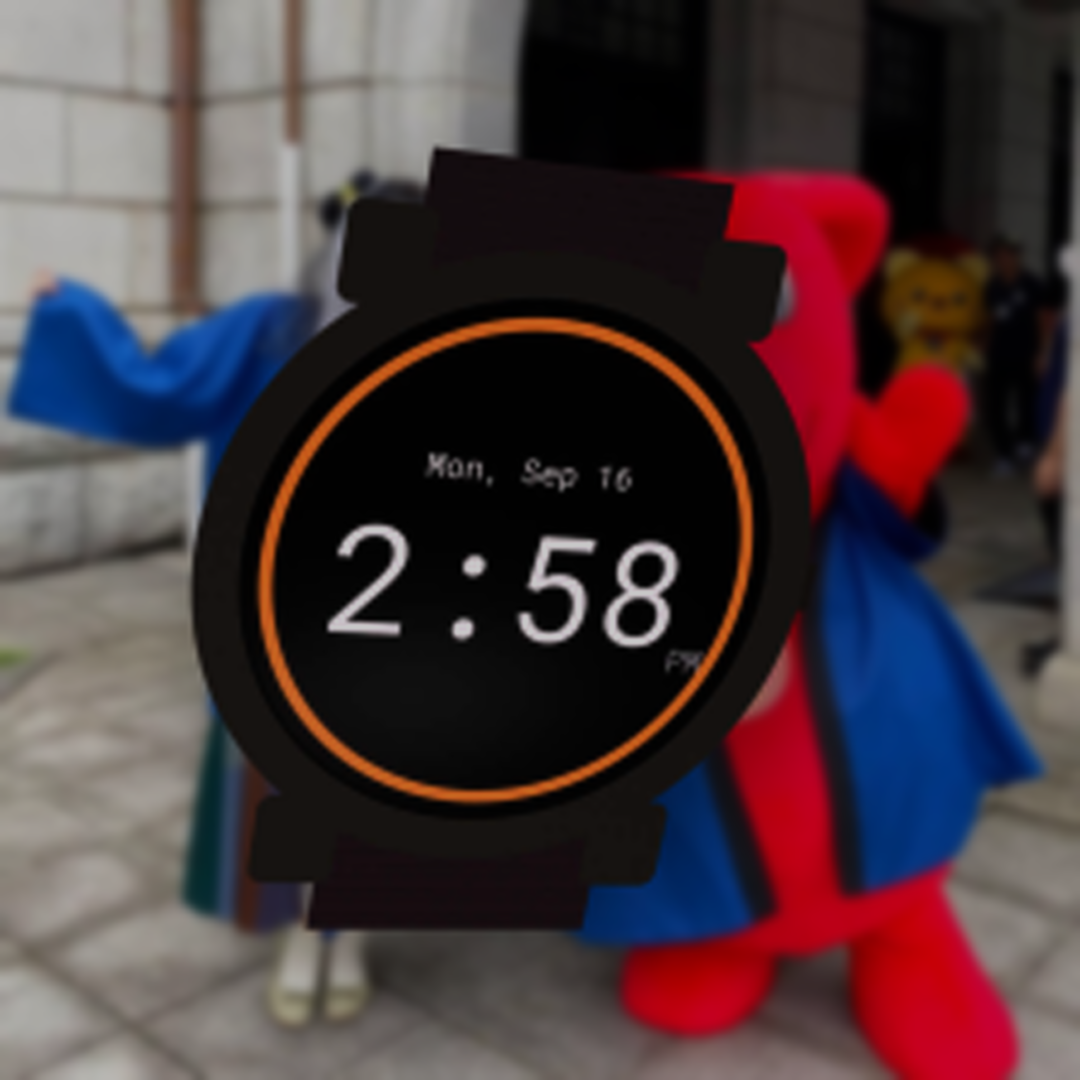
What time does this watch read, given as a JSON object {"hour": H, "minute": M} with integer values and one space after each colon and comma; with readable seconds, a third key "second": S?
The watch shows {"hour": 2, "minute": 58}
